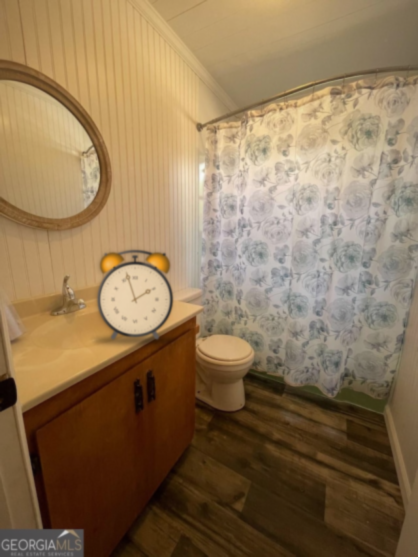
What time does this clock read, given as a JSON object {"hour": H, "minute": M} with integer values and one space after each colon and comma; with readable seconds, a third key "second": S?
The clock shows {"hour": 1, "minute": 57}
